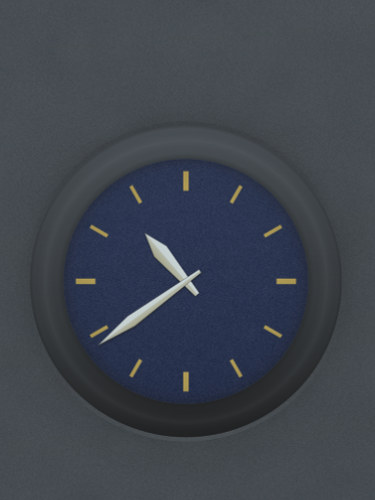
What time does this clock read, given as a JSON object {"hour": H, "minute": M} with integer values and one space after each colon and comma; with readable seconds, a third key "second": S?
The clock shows {"hour": 10, "minute": 39}
